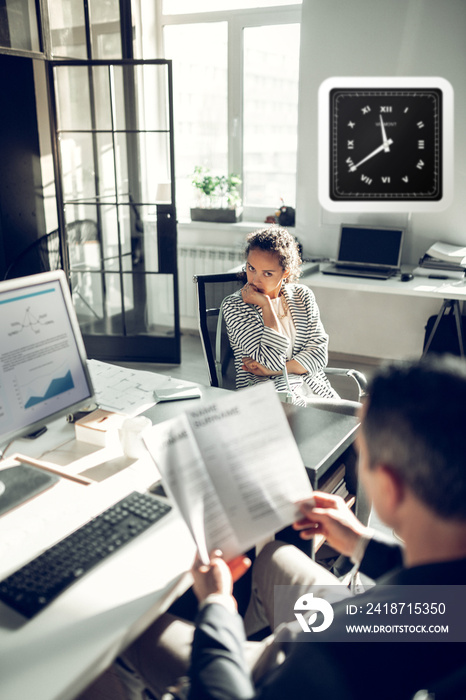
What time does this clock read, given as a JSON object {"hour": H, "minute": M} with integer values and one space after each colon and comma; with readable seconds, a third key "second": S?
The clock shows {"hour": 11, "minute": 39}
